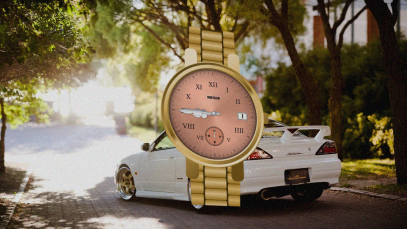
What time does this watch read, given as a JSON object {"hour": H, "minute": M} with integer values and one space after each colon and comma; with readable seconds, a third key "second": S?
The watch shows {"hour": 8, "minute": 45}
